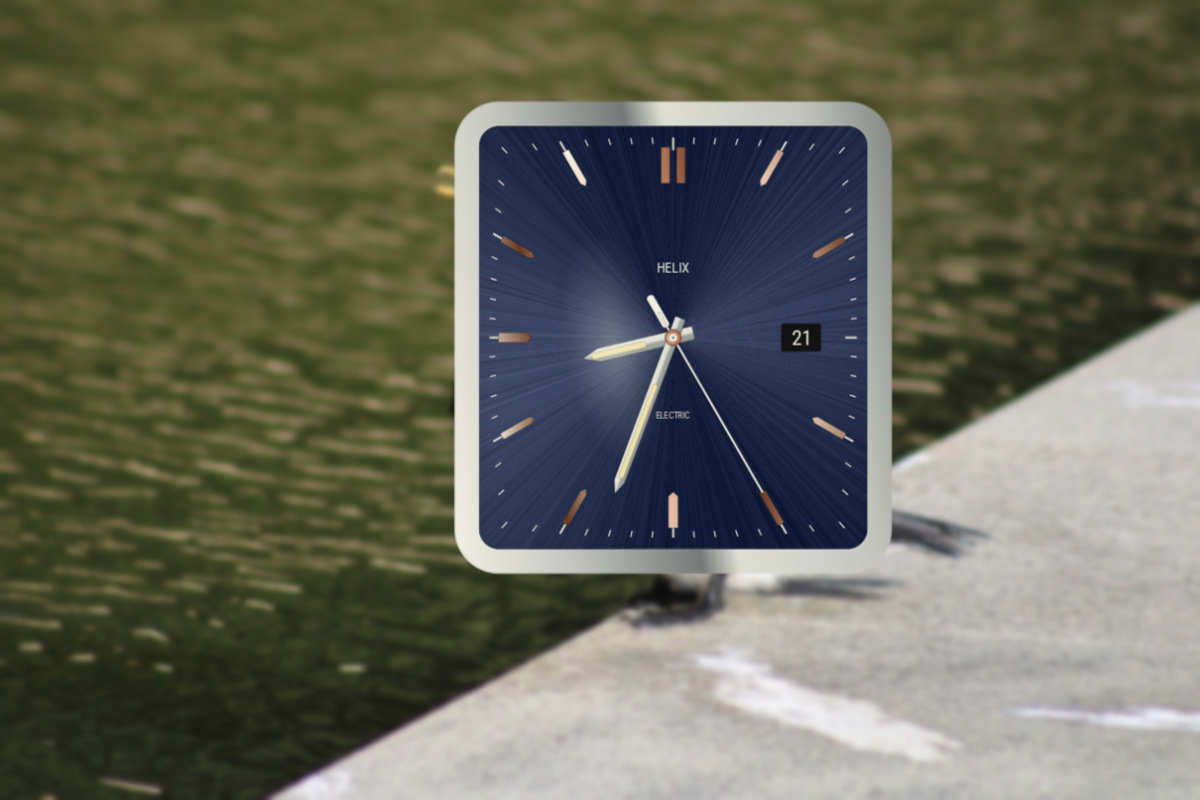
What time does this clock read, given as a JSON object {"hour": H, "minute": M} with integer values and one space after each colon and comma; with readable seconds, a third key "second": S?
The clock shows {"hour": 8, "minute": 33, "second": 25}
